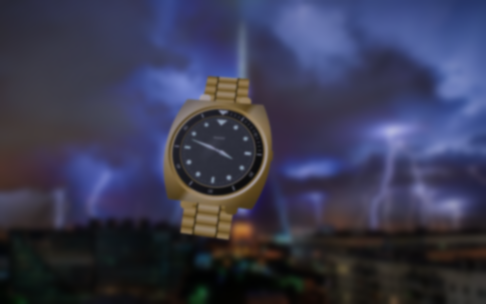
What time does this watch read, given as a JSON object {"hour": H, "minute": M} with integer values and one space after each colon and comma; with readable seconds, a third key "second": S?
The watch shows {"hour": 3, "minute": 48}
